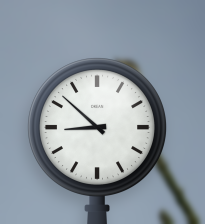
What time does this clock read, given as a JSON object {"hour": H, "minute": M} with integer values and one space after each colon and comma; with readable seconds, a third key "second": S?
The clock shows {"hour": 8, "minute": 52}
